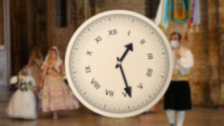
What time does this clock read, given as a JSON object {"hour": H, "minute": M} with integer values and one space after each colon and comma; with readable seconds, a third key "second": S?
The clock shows {"hour": 1, "minute": 29}
